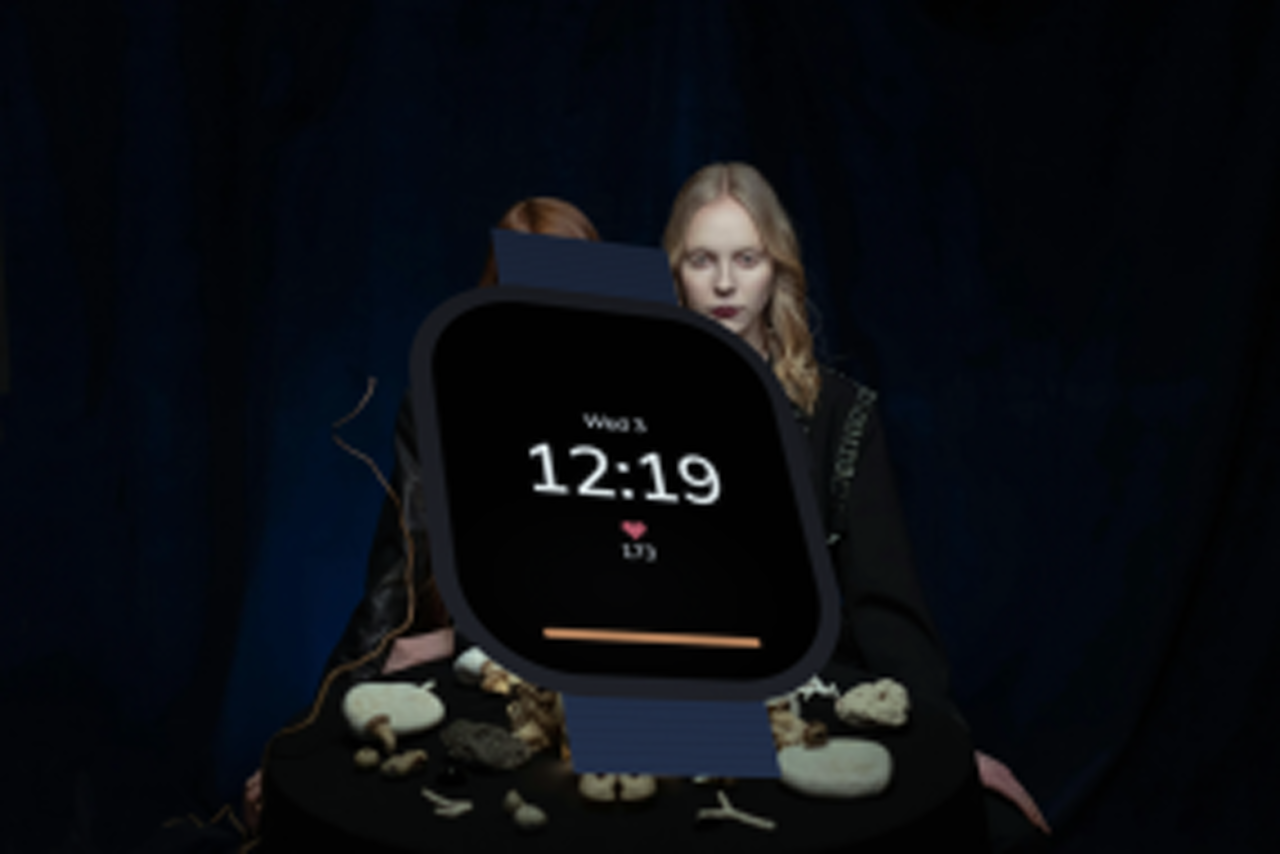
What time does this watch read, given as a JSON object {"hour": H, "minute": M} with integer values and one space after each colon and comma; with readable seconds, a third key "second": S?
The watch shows {"hour": 12, "minute": 19}
